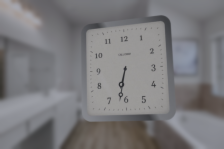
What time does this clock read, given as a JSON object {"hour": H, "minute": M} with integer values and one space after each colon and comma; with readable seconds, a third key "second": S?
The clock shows {"hour": 6, "minute": 32}
